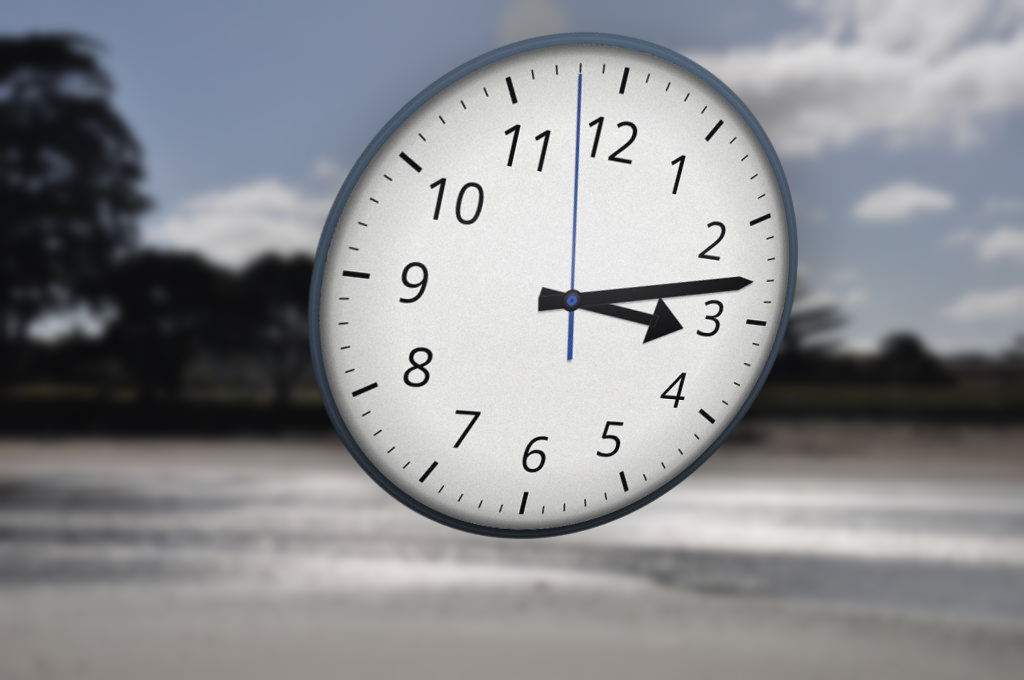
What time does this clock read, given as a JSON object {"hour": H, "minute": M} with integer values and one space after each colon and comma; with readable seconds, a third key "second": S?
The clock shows {"hour": 3, "minute": 12, "second": 58}
